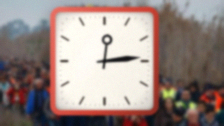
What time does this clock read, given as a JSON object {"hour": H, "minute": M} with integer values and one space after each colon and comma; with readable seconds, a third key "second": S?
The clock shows {"hour": 12, "minute": 14}
